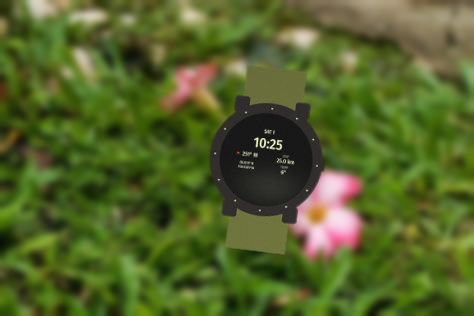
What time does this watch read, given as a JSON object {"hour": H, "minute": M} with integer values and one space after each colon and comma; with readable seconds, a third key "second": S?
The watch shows {"hour": 10, "minute": 25}
